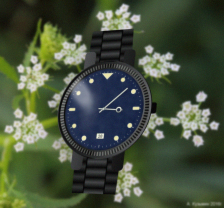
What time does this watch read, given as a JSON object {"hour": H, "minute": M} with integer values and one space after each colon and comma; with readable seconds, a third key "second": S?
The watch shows {"hour": 3, "minute": 8}
